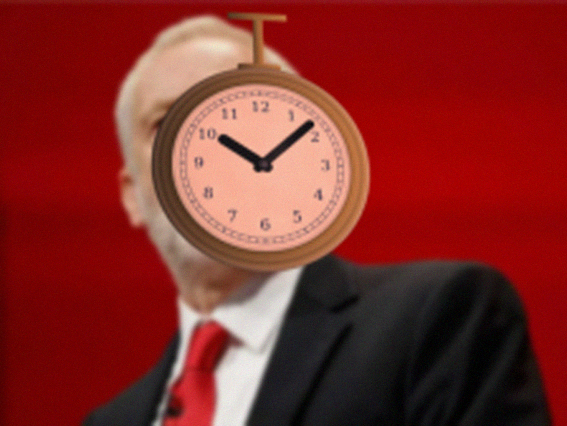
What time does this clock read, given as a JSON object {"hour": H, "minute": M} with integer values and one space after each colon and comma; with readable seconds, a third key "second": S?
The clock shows {"hour": 10, "minute": 8}
